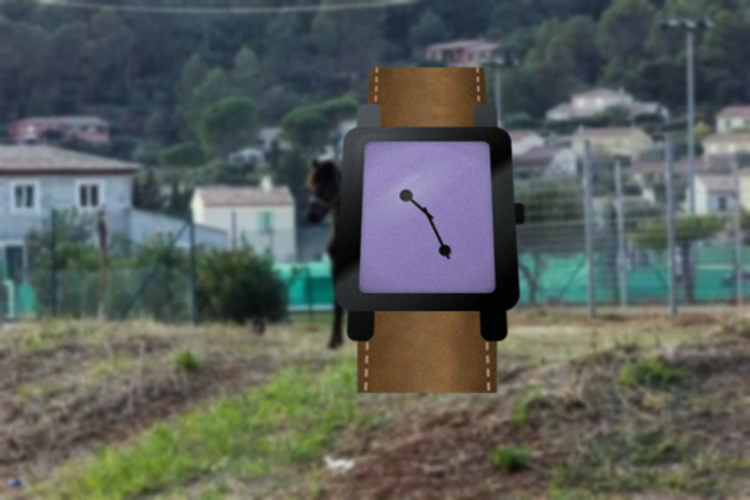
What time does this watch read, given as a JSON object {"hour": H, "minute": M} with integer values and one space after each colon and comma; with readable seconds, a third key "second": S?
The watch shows {"hour": 10, "minute": 26}
